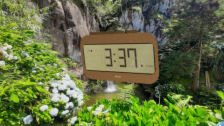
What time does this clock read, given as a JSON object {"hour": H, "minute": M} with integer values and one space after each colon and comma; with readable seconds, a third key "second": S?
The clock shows {"hour": 3, "minute": 37}
